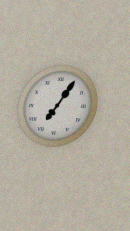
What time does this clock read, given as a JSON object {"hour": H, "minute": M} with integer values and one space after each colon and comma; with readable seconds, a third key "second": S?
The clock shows {"hour": 7, "minute": 5}
